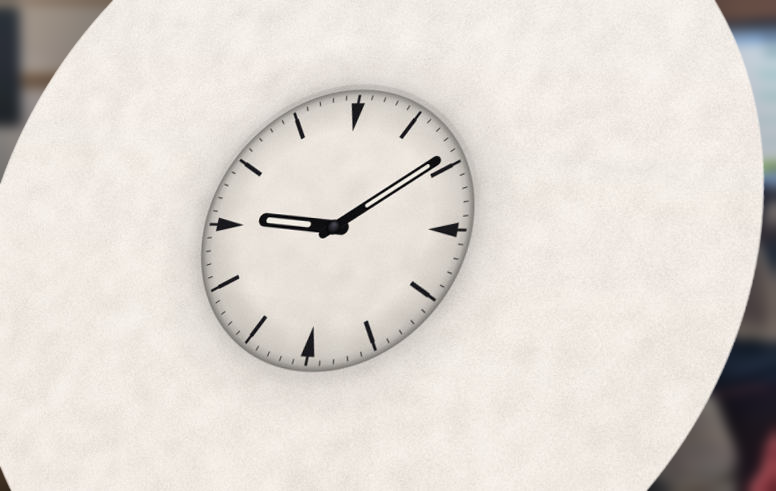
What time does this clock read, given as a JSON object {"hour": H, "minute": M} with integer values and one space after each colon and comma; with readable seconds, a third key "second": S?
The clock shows {"hour": 9, "minute": 9}
